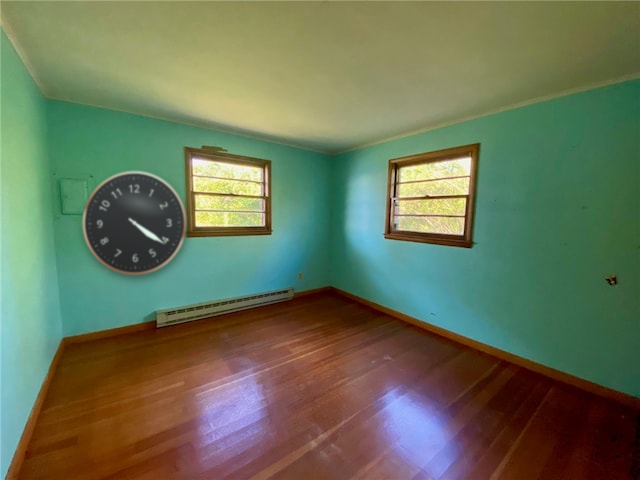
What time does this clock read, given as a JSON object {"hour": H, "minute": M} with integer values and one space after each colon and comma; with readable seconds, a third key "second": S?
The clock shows {"hour": 4, "minute": 21}
